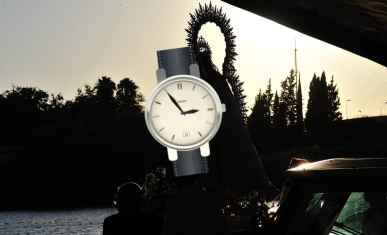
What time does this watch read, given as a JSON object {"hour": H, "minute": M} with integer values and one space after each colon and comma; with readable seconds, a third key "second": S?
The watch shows {"hour": 2, "minute": 55}
